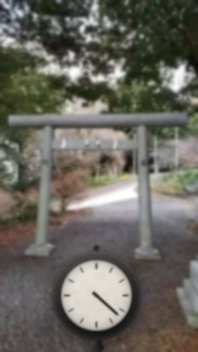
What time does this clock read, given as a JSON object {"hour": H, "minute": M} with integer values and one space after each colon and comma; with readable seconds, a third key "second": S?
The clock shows {"hour": 4, "minute": 22}
